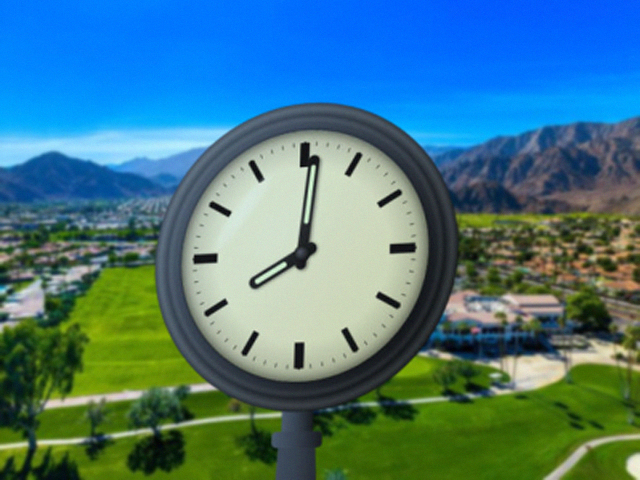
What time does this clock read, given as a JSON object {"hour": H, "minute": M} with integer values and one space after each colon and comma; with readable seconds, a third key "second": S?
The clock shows {"hour": 8, "minute": 1}
